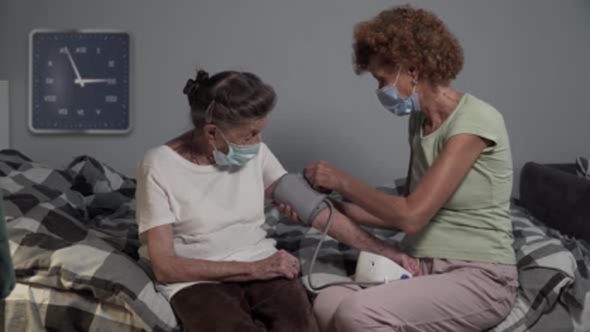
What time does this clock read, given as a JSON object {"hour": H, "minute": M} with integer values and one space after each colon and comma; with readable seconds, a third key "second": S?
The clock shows {"hour": 2, "minute": 56}
